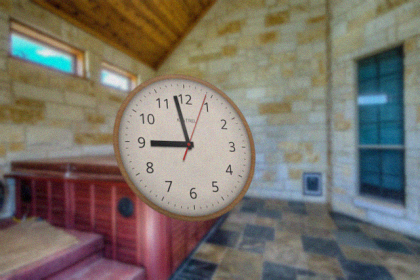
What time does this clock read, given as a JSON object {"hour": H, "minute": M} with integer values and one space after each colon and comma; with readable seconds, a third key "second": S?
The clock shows {"hour": 8, "minute": 58, "second": 4}
